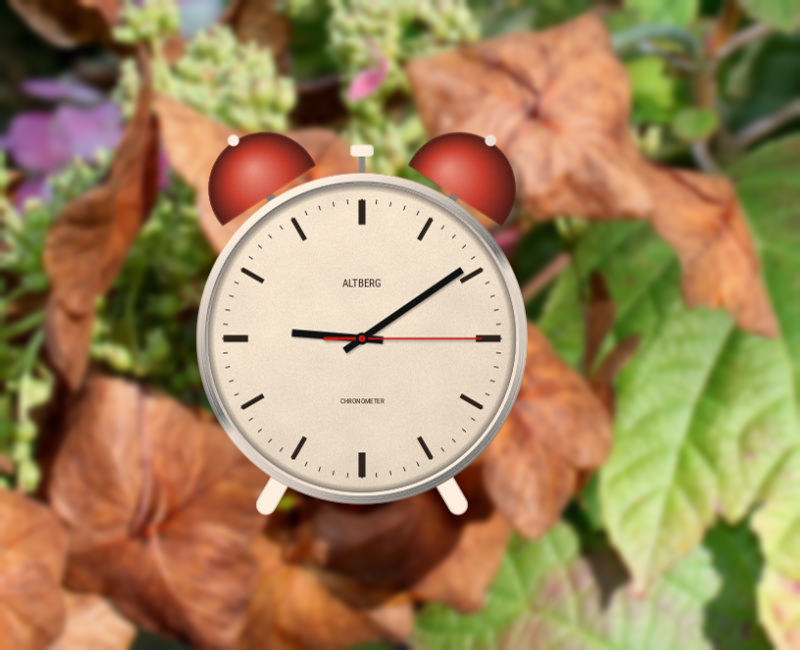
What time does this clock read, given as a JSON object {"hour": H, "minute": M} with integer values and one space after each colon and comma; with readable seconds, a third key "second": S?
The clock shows {"hour": 9, "minute": 9, "second": 15}
